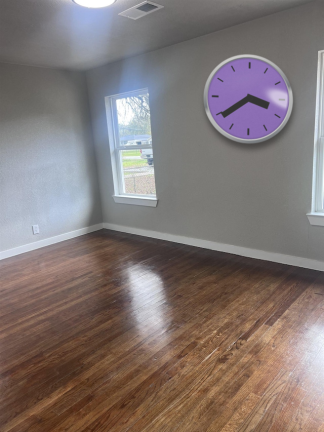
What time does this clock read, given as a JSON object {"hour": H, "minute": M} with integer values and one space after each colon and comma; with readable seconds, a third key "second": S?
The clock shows {"hour": 3, "minute": 39}
